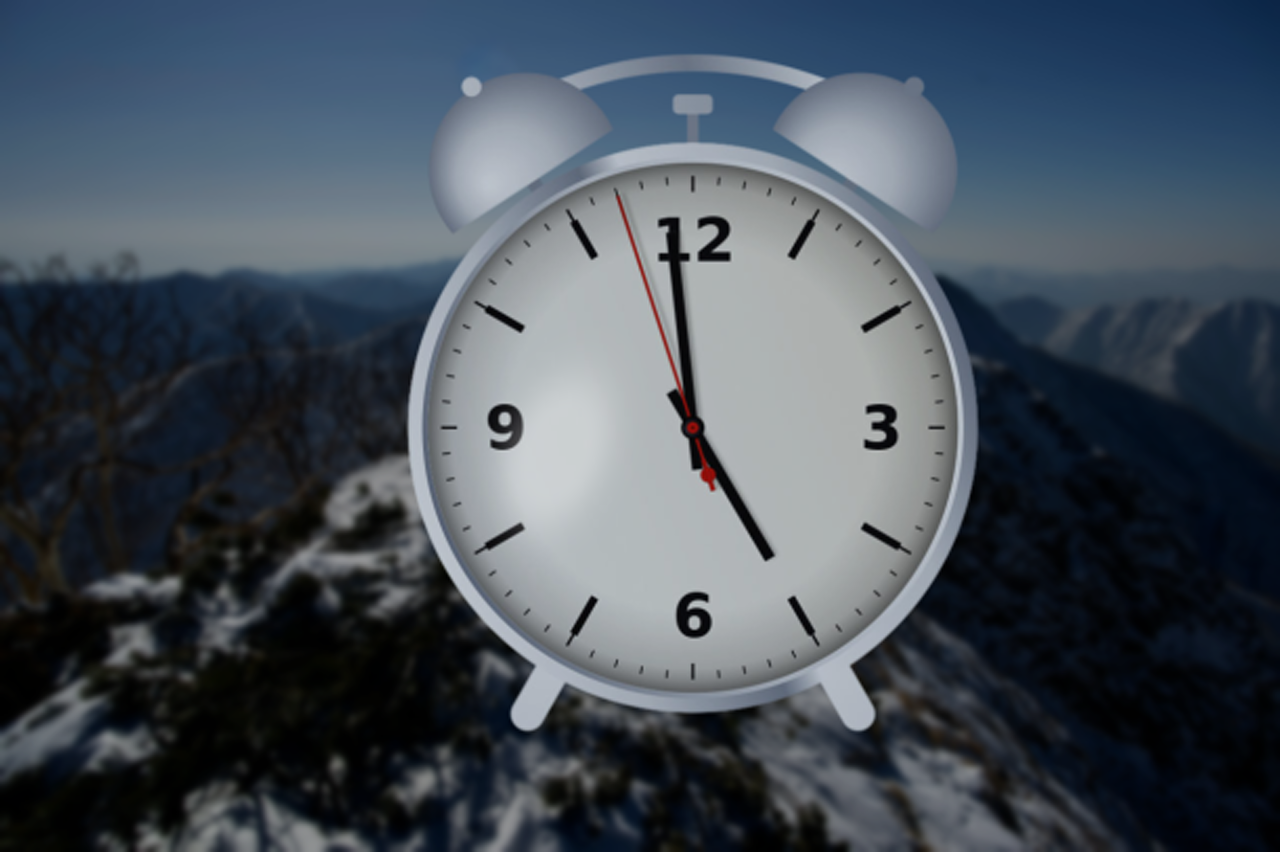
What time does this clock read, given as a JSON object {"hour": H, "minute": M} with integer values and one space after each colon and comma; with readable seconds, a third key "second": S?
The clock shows {"hour": 4, "minute": 58, "second": 57}
